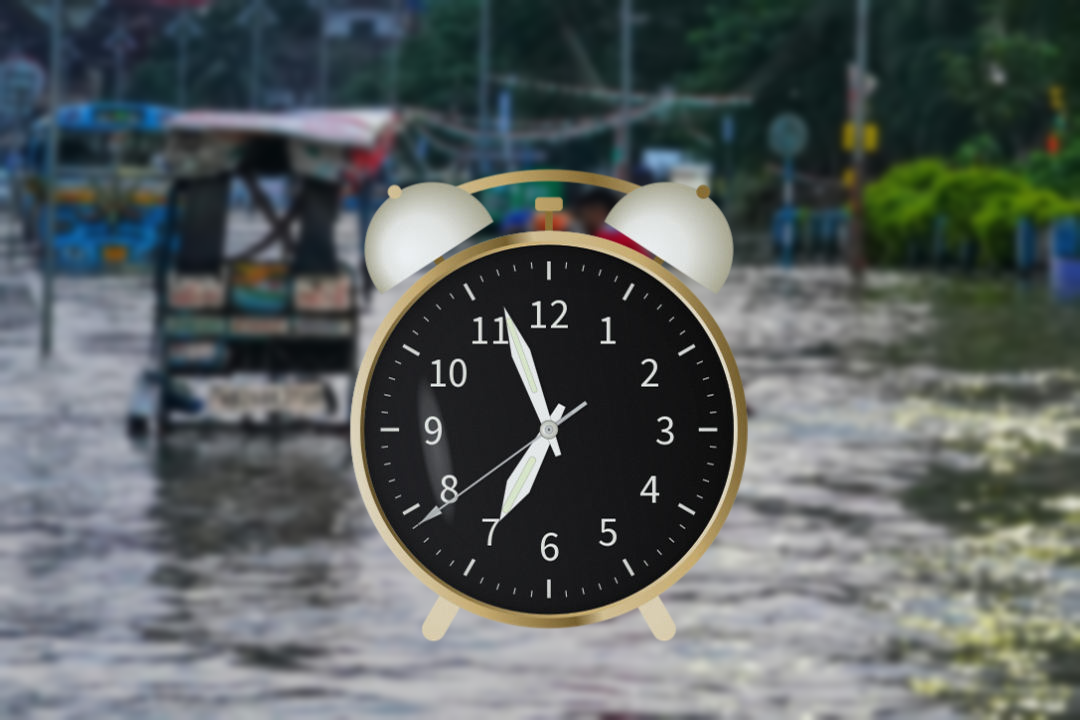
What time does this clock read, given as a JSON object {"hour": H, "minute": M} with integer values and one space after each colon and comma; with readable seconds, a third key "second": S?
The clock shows {"hour": 6, "minute": 56, "second": 39}
